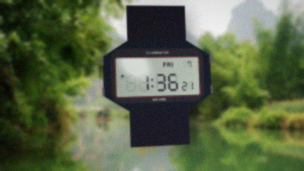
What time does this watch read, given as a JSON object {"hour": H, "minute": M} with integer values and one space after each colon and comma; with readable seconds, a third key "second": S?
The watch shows {"hour": 1, "minute": 36}
